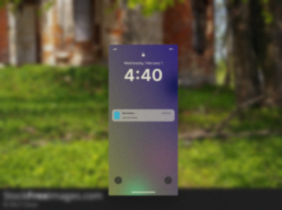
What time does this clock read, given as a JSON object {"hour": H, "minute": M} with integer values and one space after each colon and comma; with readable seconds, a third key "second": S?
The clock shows {"hour": 4, "minute": 40}
